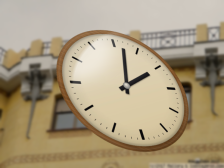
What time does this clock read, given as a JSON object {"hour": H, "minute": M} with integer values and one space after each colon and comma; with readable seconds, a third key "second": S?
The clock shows {"hour": 2, "minute": 2}
